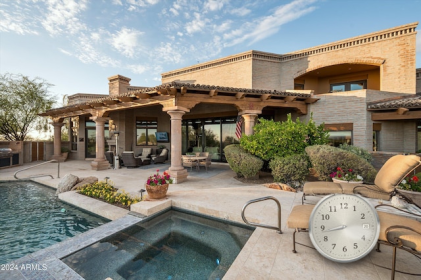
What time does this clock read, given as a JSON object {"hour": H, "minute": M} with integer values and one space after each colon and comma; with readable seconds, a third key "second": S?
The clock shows {"hour": 8, "minute": 43}
